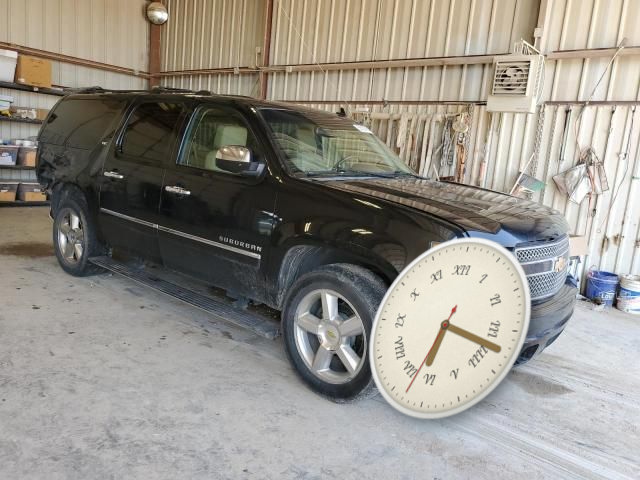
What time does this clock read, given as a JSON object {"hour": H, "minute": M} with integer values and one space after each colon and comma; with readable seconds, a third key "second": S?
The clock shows {"hour": 6, "minute": 17, "second": 33}
